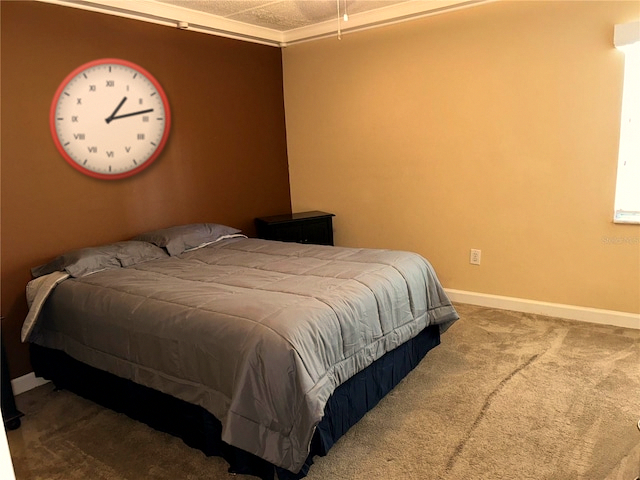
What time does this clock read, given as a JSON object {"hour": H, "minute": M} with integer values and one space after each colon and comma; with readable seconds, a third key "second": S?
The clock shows {"hour": 1, "minute": 13}
